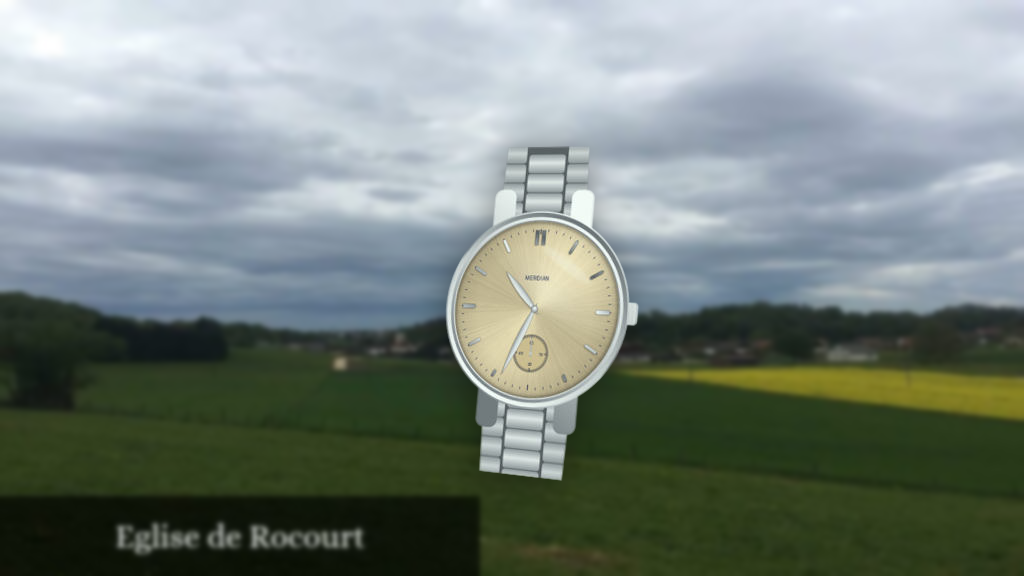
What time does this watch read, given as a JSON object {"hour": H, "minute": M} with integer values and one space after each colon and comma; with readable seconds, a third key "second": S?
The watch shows {"hour": 10, "minute": 34}
